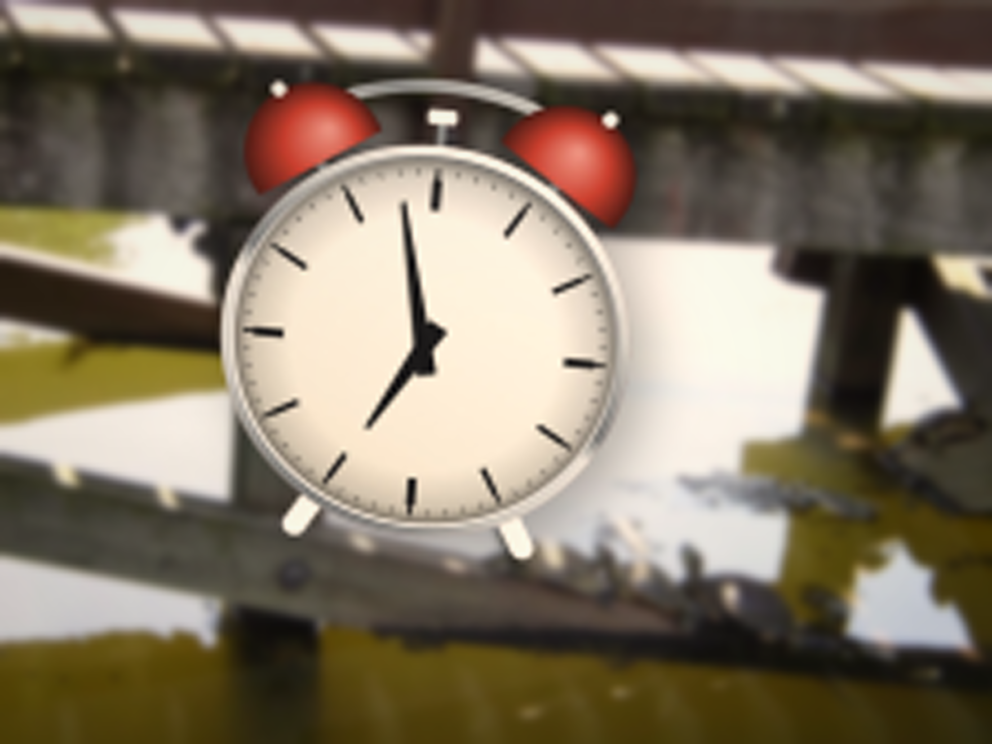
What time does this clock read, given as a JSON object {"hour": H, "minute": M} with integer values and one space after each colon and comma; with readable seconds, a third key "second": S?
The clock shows {"hour": 6, "minute": 58}
